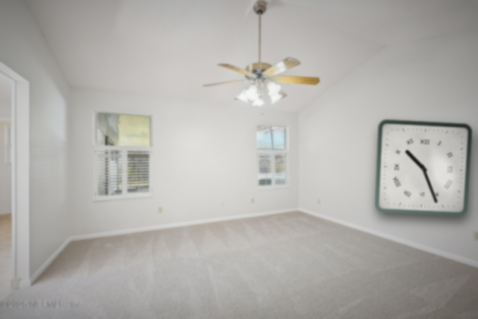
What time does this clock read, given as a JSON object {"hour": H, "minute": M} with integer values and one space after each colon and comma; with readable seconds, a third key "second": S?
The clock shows {"hour": 10, "minute": 26}
